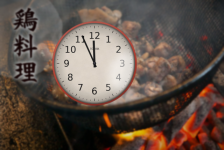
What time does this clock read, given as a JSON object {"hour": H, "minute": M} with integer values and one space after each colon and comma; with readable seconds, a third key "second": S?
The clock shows {"hour": 11, "minute": 56}
